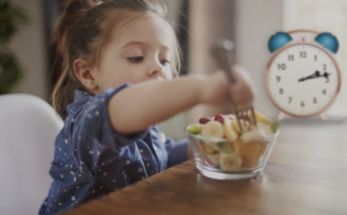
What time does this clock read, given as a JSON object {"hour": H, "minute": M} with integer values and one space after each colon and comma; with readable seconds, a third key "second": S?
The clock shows {"hour": 2, "minute": 13}
